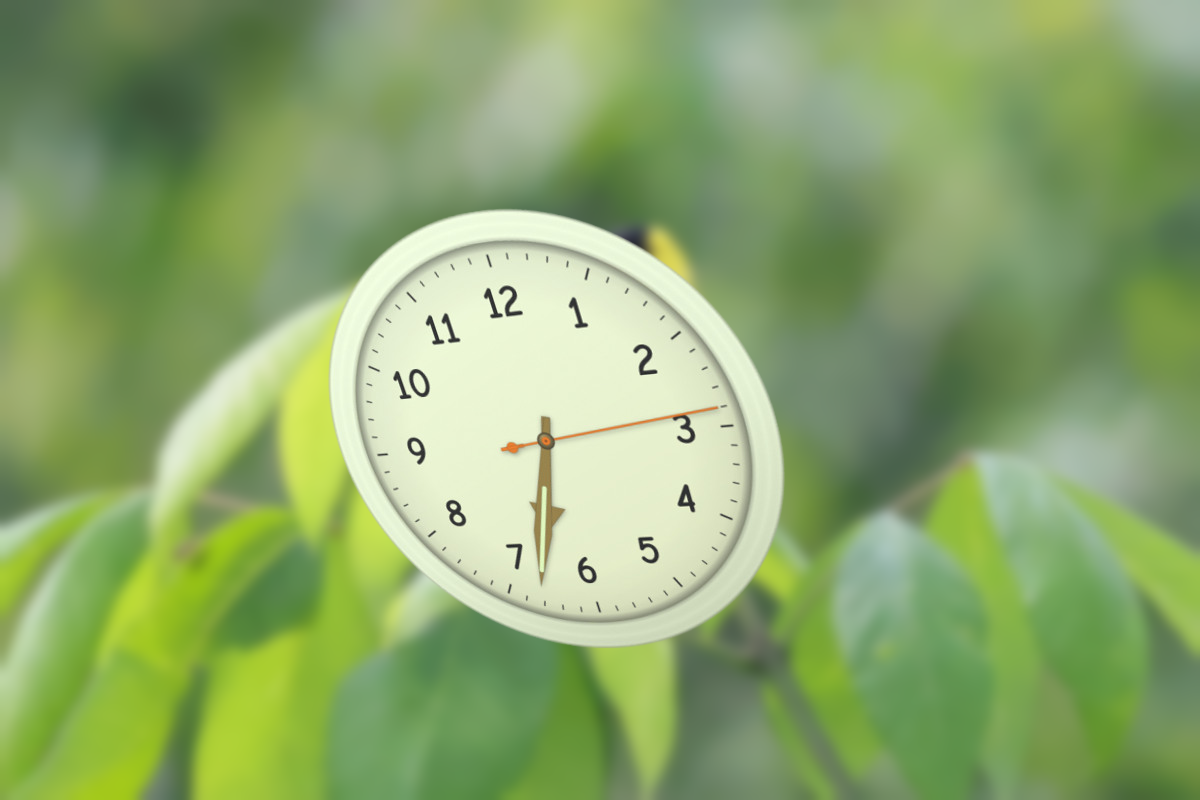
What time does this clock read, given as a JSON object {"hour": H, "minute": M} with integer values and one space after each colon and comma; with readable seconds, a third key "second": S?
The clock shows {"hour": 6, "minute": 33, "second": 14}
